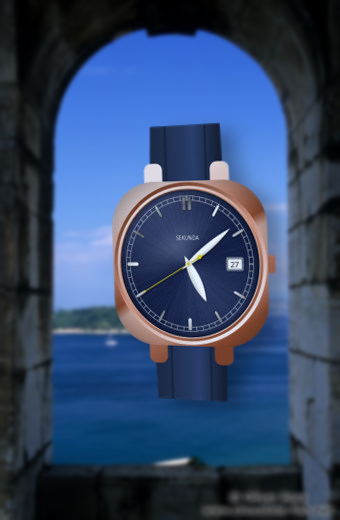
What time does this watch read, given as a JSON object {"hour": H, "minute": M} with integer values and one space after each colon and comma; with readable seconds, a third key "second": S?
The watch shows {"hour": 5, "minute": 8, "second": 40}
